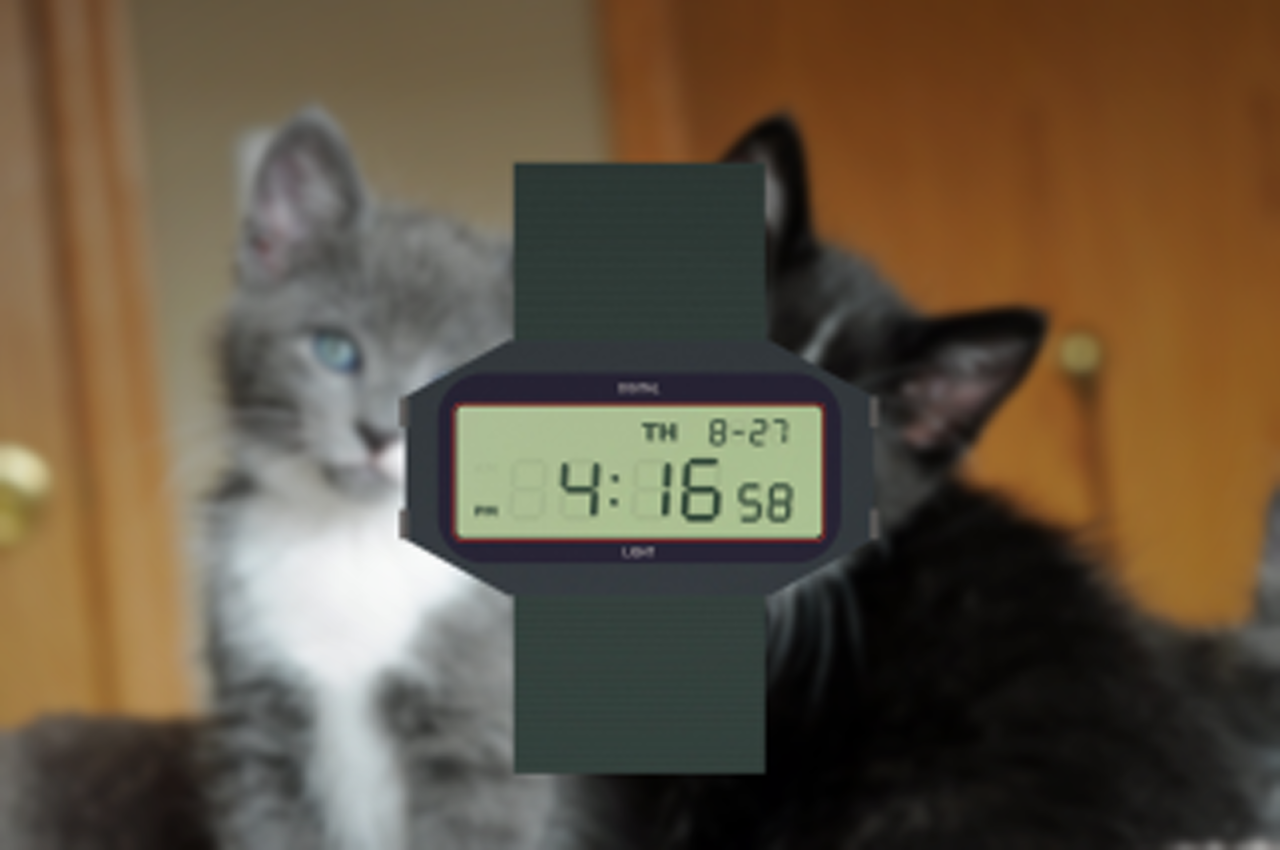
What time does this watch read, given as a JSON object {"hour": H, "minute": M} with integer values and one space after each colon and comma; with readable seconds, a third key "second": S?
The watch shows {"hour": 4, "minute": 16, "second": 58}
